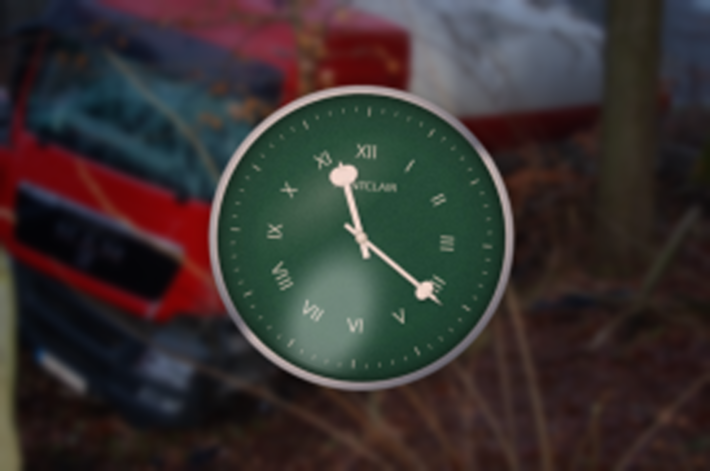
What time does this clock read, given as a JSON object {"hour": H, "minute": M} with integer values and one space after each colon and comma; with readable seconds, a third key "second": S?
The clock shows {"hour": 11, "minute": 21}
